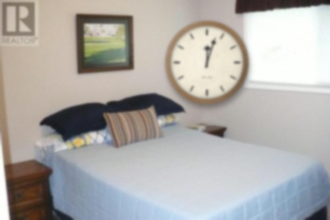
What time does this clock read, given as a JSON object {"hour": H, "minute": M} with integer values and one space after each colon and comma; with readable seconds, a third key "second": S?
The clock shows {"hour": 12, "minute": 3}
